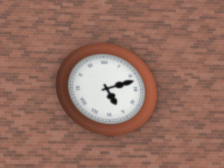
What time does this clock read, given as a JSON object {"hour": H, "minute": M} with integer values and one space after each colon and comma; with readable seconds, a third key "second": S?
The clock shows {"hour": 5, "minute": 12}
